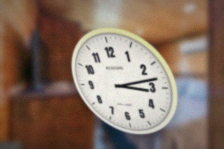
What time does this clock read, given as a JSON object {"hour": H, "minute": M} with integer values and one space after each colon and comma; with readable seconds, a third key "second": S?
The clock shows {"hour": 3, "minute": 13}
